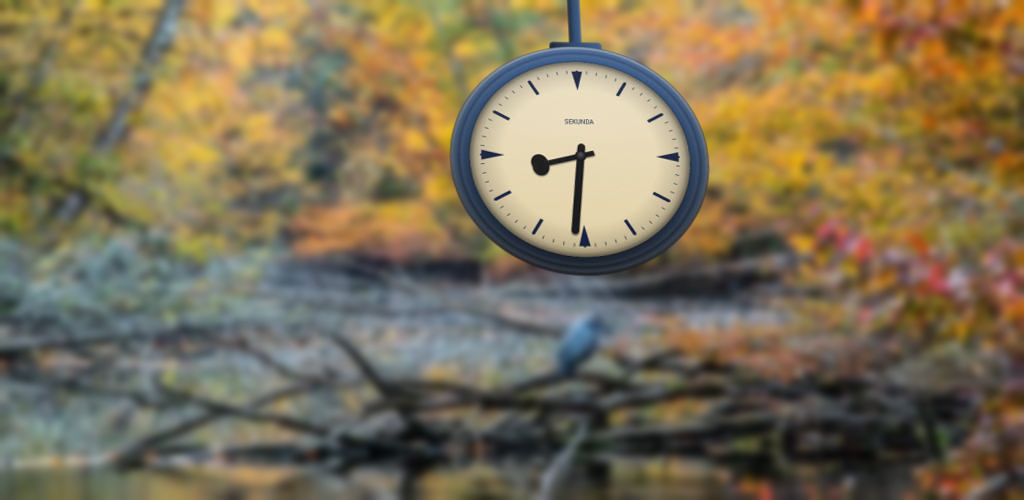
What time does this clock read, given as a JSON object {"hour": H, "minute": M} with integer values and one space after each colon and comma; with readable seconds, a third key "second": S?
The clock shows {"hour": 8, "minute": 31}
